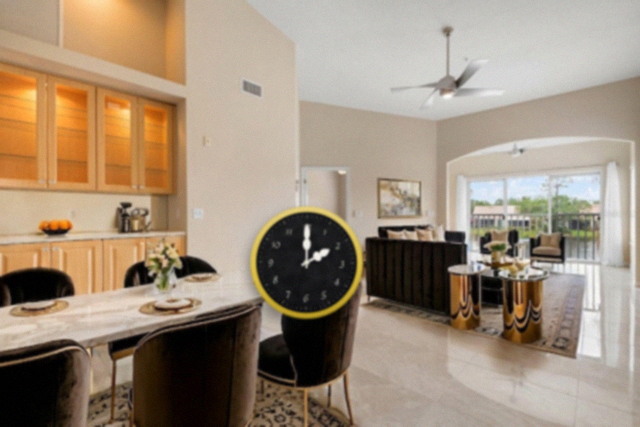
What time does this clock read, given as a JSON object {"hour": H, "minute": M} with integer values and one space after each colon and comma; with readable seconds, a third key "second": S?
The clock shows {"hour": 2, "minute": 0}
